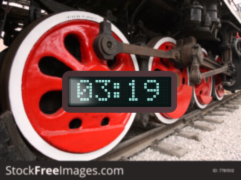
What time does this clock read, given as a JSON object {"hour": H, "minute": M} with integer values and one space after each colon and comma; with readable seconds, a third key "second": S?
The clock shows {"hour": 3, "minute": 19}
